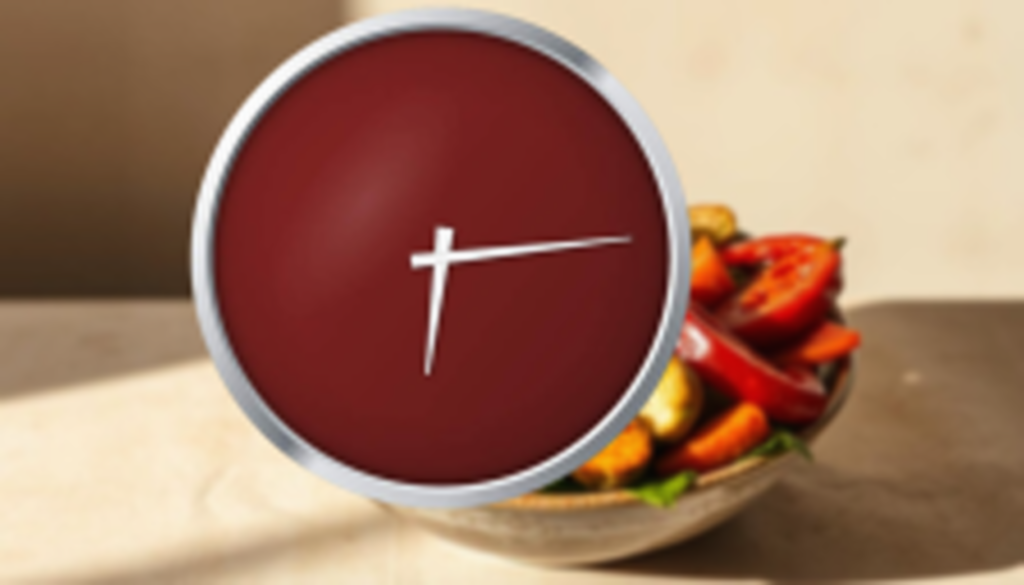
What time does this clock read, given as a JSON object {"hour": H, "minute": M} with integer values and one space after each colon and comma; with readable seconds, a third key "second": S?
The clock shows {"hour": 6, "minute": 14}
